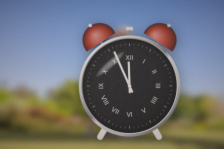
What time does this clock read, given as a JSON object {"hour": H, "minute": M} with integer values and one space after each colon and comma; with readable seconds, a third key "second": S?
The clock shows {"hour": 11, "minute": 56}
